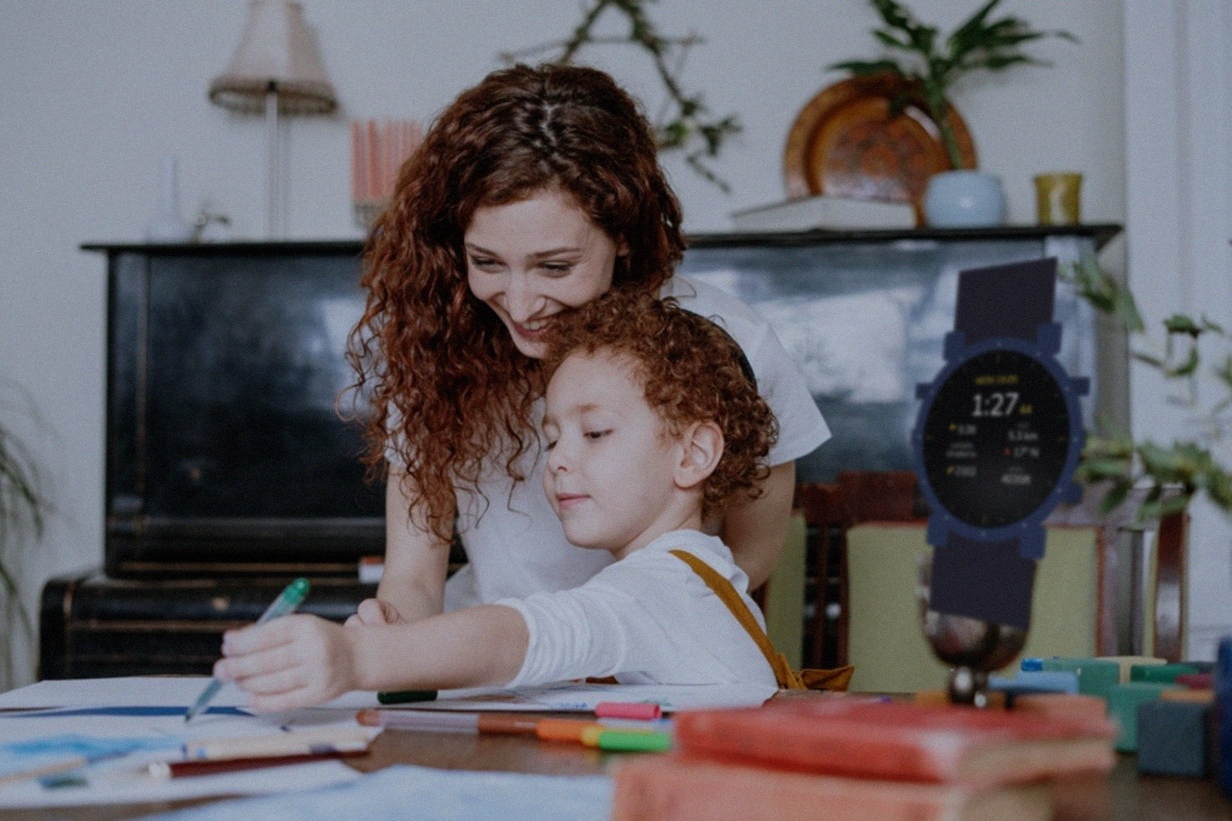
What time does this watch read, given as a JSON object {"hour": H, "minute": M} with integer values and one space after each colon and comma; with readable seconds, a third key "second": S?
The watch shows {"hour": 1, "minute": 27}
